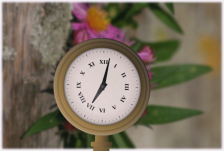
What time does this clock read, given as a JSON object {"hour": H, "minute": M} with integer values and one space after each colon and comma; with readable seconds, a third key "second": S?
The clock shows {"hour": 7, "minute": 2}
